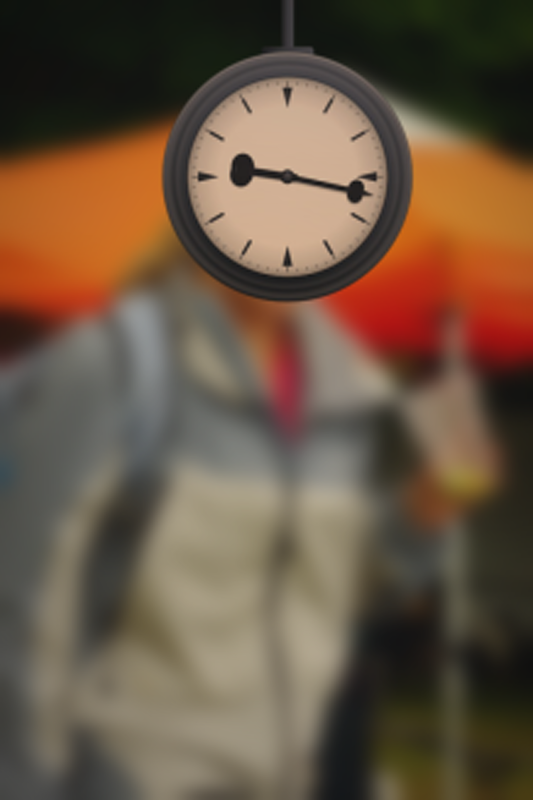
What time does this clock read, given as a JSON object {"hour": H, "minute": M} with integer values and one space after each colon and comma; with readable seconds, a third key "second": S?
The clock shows {"hour": 9, "minute": 17}
